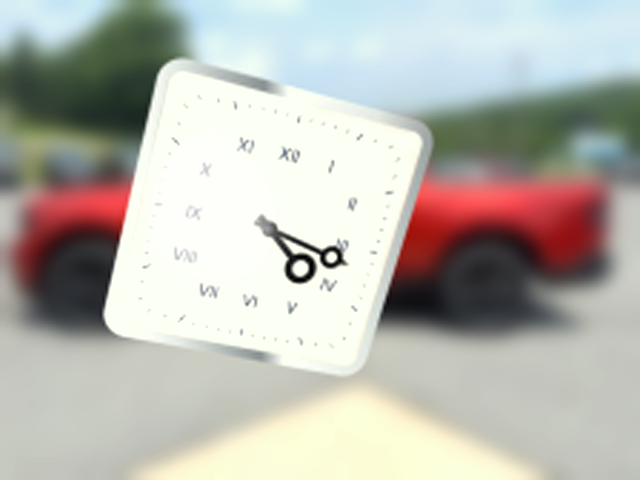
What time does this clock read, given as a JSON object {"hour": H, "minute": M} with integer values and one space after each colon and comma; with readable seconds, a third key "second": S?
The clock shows {"hour": 4, "minute": 17}
